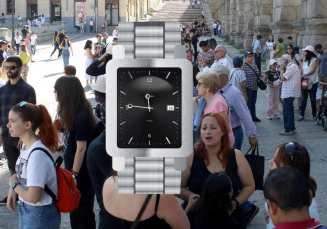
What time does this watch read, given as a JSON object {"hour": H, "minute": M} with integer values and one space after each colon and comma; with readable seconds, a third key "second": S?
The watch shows {"hour": 11, "minute": 46}
